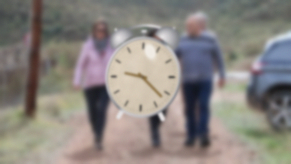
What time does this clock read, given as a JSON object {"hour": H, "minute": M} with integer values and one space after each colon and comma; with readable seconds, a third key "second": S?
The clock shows {"hour": 9, "minute": 22}
